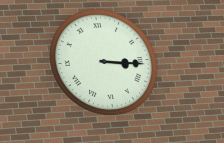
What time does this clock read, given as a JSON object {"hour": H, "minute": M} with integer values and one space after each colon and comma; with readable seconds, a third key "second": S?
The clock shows {"hour": 3, "minute": 16}
